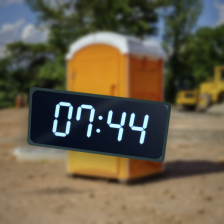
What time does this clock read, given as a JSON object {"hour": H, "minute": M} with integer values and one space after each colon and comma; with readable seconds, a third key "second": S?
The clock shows {"hour": 7, "minute": 44}
